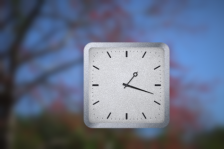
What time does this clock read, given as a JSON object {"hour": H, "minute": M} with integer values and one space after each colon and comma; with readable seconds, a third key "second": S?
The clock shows {"hour": 1, "minute": 18}
